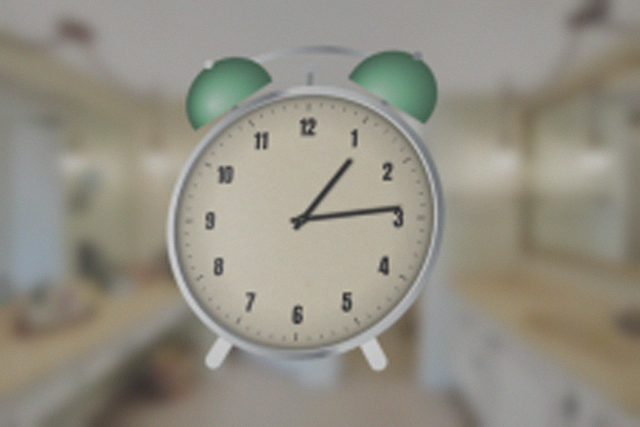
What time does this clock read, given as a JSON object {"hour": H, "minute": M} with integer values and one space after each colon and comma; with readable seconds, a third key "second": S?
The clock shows {"hour": 1, "minute": 14}
